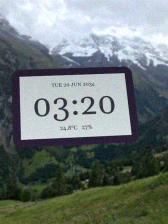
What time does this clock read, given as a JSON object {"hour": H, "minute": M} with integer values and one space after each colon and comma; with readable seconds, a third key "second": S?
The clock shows {"hour": 3, "minute": 20}
